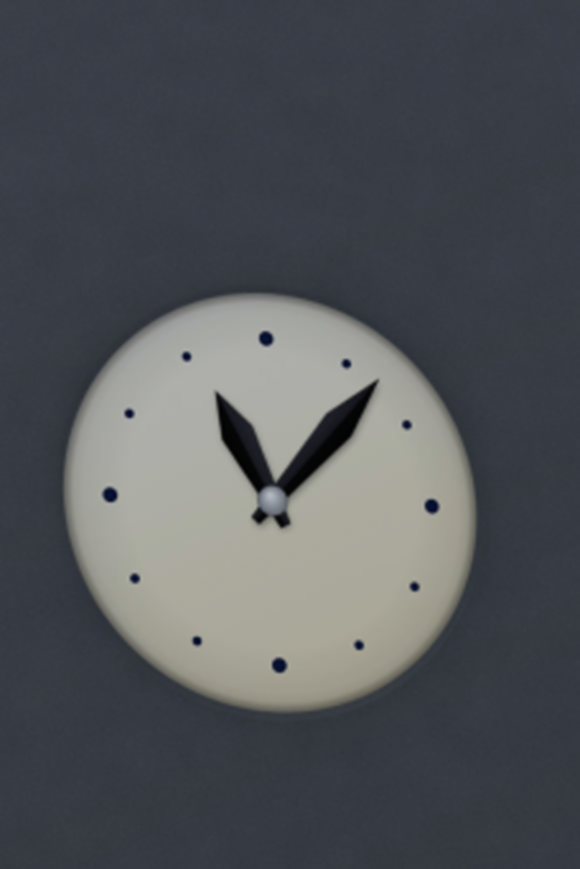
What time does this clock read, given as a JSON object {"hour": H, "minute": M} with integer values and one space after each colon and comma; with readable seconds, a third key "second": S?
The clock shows {"hour": 11, "minute": 7}
